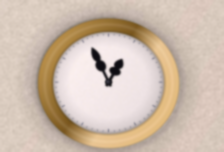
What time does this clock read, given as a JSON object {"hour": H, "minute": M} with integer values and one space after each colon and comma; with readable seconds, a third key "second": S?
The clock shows {"hour": 12, "minute": 56}
